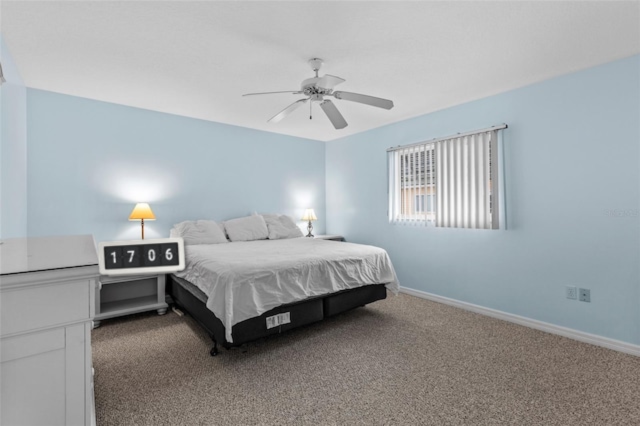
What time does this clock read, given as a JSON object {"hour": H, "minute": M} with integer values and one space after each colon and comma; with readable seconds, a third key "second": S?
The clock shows {"hour": 17, "minute": 6}
